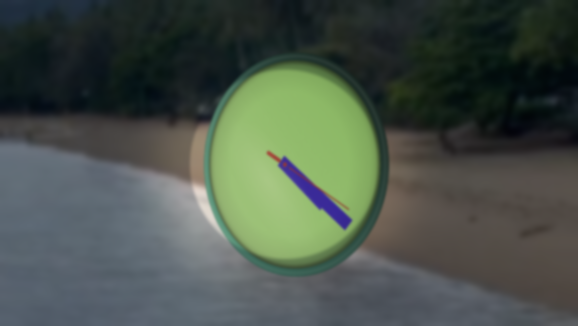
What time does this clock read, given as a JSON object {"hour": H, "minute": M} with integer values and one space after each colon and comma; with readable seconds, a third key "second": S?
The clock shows {"hour": 4, "minute": 21, "second": 20}
